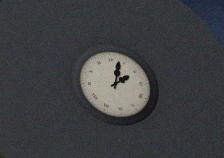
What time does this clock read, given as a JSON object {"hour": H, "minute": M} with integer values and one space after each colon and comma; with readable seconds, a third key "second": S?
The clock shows {"hour": 2, "minute": 3}
